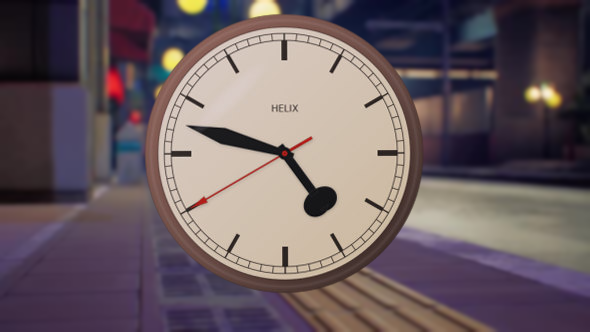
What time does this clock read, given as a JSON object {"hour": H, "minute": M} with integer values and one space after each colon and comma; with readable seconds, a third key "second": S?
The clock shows {"hour": 4, "minute": 47, "second": 40}
